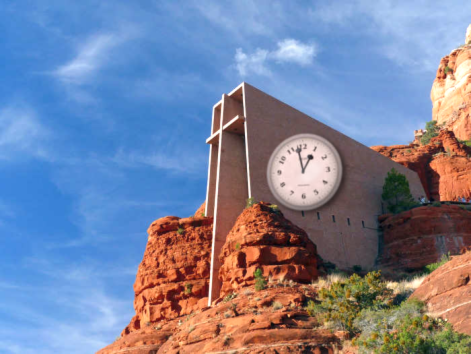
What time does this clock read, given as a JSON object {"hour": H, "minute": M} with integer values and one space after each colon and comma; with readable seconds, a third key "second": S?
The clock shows {"hour": 12, "minute": 58}
